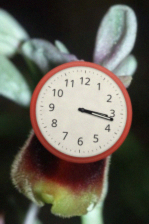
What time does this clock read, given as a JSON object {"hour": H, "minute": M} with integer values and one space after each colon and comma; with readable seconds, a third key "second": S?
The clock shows {"hour": 3, "minute": 17}
